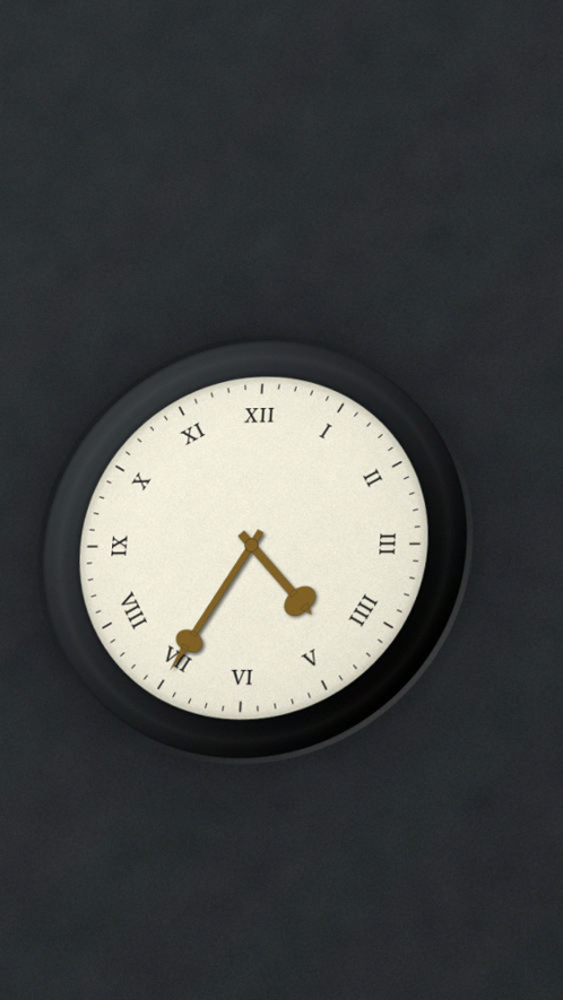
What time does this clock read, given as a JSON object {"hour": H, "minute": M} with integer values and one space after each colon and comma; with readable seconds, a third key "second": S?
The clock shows {"hour": 4, "minute": 35}
